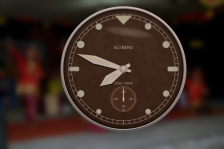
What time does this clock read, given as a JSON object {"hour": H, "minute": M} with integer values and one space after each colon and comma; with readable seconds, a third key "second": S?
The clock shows {"hour": 7, "minute": 48}
